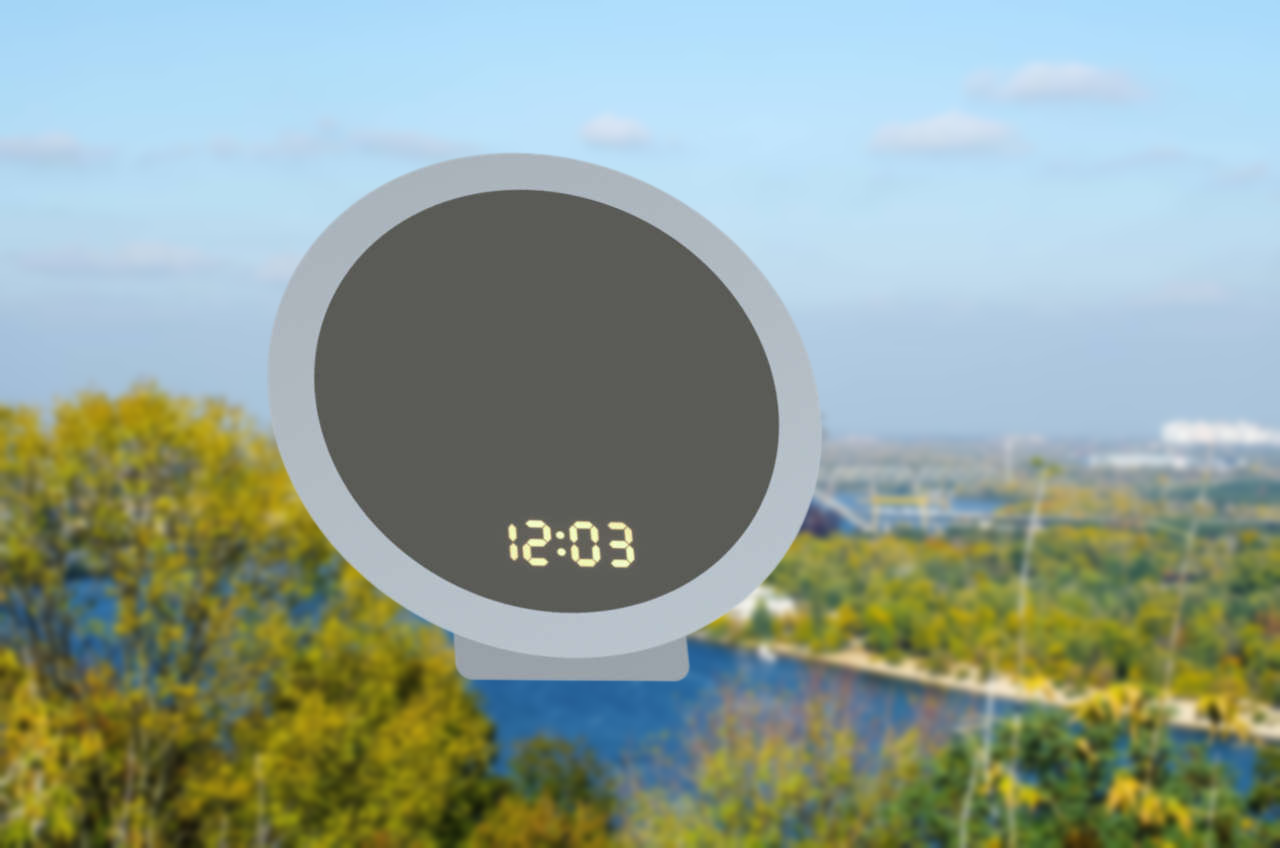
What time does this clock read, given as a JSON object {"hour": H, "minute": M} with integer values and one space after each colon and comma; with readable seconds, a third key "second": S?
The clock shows {"hour": 12, "minute": 3}
